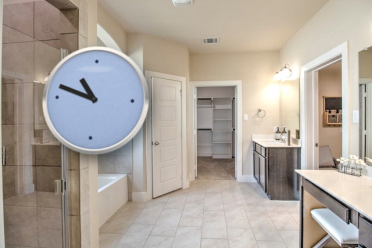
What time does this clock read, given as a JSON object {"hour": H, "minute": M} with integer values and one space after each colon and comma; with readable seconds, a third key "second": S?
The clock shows {"hour": 10, "minute": 48}
